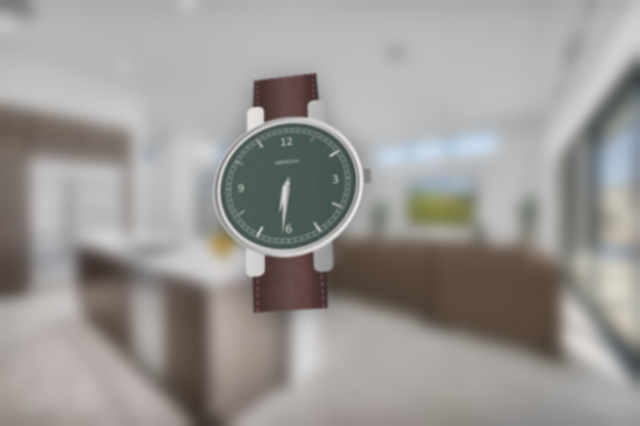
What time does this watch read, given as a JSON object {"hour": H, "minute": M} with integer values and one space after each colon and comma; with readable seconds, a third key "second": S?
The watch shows {"hour": 6, "minute": 31}
